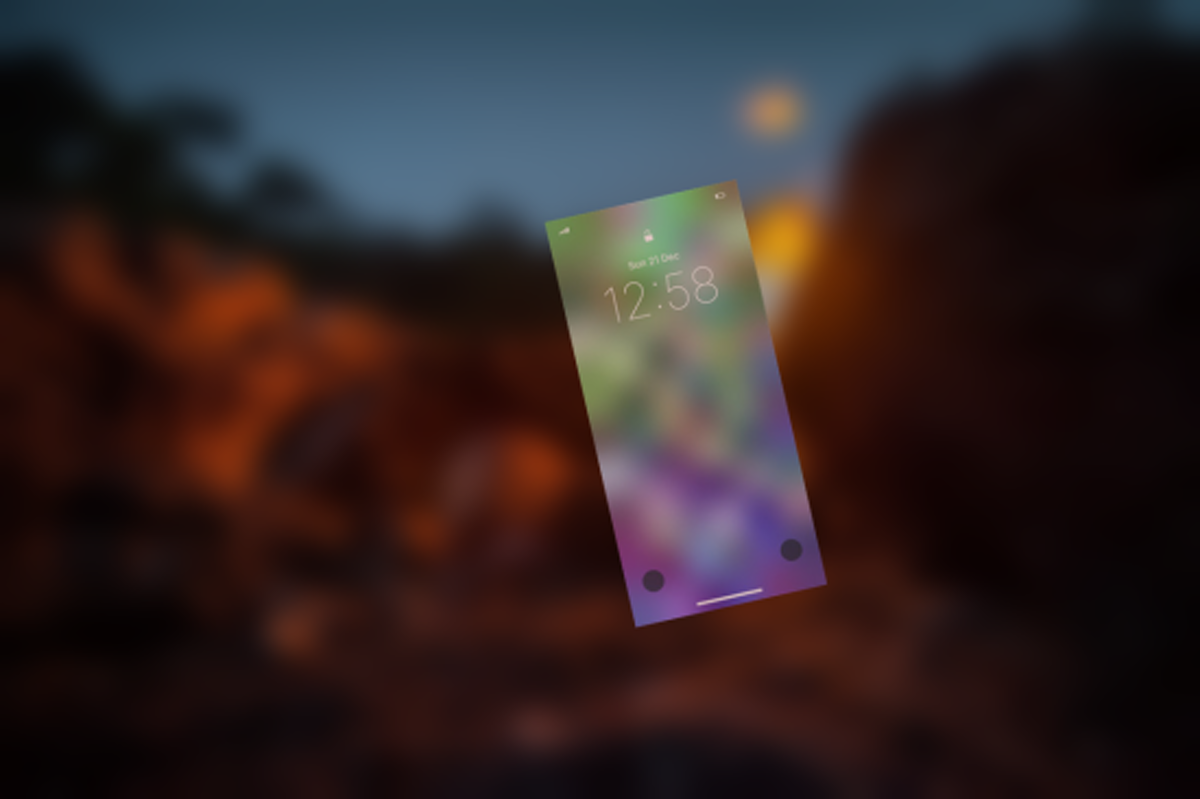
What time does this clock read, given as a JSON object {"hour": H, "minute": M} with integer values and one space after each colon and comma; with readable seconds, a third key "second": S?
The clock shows {"hour": 12, "minute": 58}
